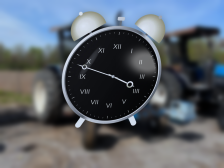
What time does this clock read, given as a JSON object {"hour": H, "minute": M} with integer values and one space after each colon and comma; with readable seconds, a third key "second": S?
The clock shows {"hour": 3, "minute": 48}
